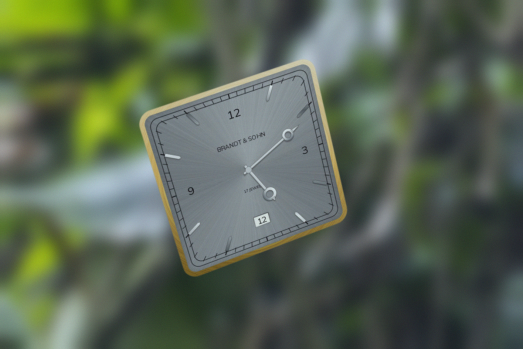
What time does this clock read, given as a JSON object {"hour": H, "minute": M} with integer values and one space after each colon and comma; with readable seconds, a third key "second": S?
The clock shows {"hour": 5, "minute": 11}
